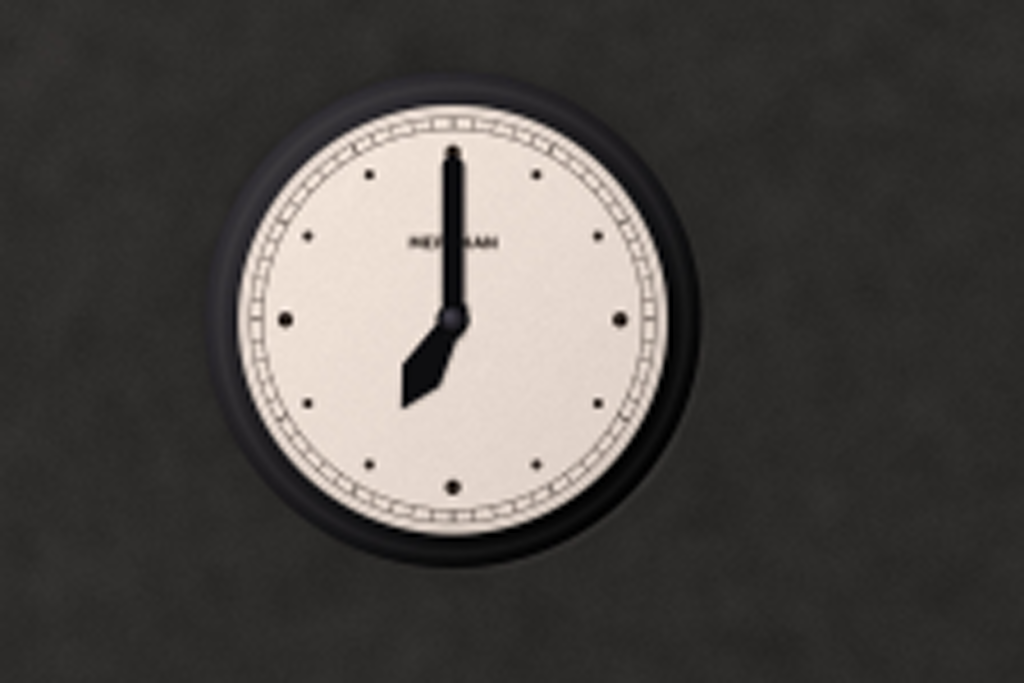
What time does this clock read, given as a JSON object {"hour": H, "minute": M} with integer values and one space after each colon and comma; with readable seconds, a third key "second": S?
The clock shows {"hour": 7, "minute": 0}
